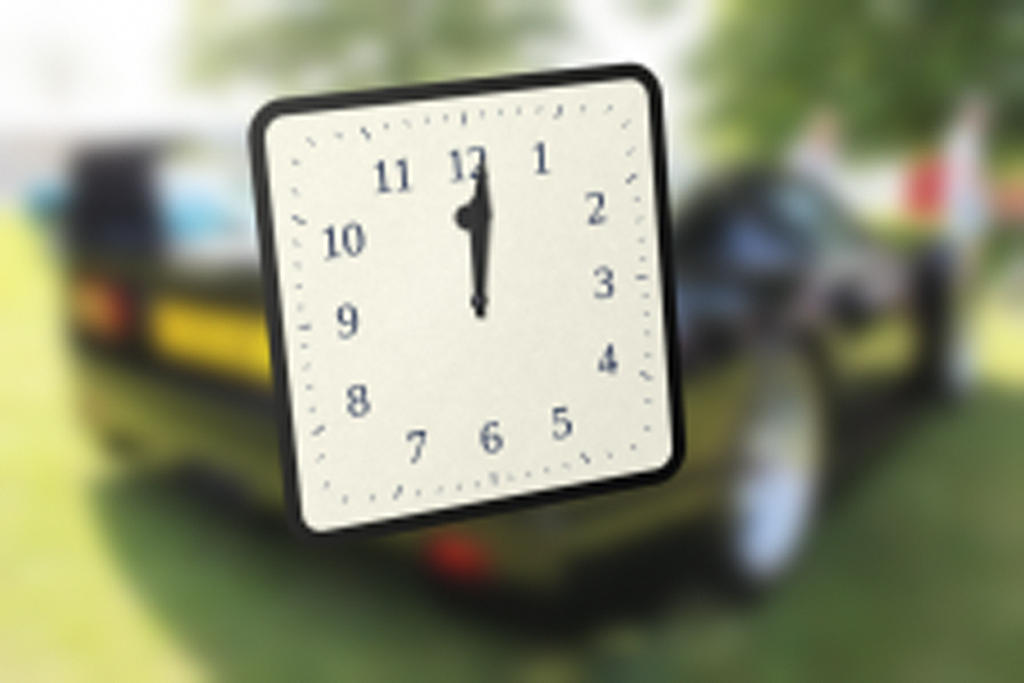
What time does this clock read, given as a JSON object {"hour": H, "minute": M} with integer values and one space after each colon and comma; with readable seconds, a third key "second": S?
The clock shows {"hour": 12, "minute": 1}
